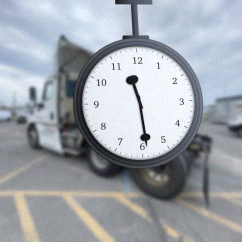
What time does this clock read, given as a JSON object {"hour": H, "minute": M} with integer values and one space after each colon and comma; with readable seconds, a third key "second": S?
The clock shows {"hour": 11, "minute": 29}
